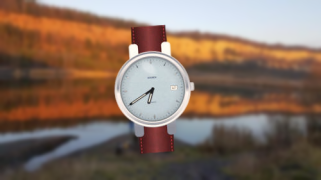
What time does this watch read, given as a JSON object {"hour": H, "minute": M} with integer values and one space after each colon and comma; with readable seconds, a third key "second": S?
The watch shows {"hour": 6, "minute": 40}
